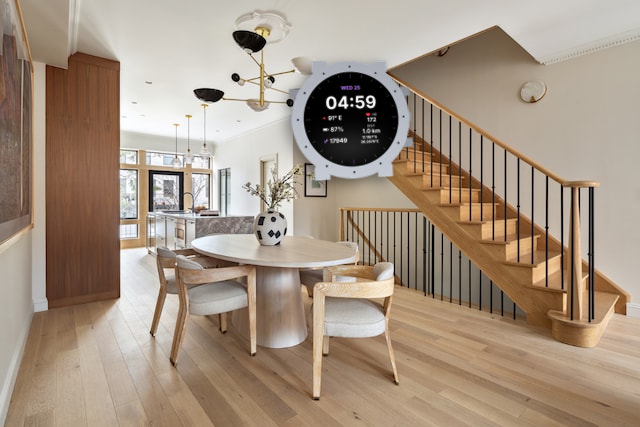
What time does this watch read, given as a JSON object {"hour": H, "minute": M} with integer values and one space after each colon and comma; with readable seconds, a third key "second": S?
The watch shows {"hour": 4, "minute": 59}
